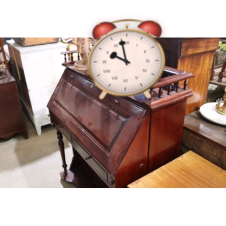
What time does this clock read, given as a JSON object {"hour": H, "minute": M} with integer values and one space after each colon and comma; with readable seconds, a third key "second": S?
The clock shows {"hour": 9, "minute": 58}
